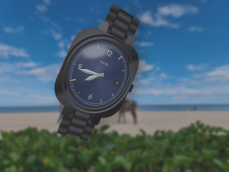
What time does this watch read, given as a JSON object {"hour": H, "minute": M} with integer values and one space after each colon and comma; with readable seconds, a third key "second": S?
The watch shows {"hour": 7, "minute": 44}
